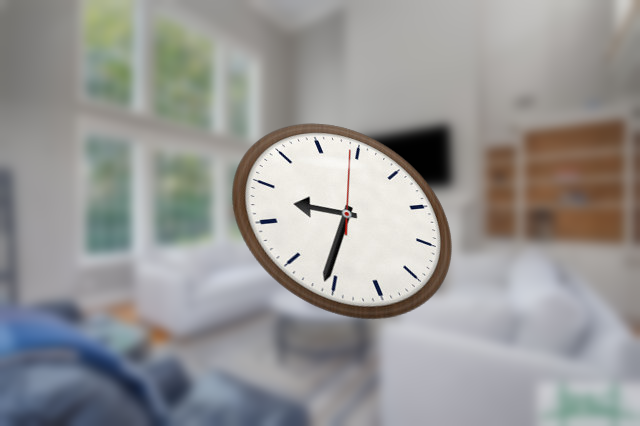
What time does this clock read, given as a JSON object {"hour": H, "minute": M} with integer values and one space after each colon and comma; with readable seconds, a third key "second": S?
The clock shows {"hour": 9, "minute": 36, "second": 4}
